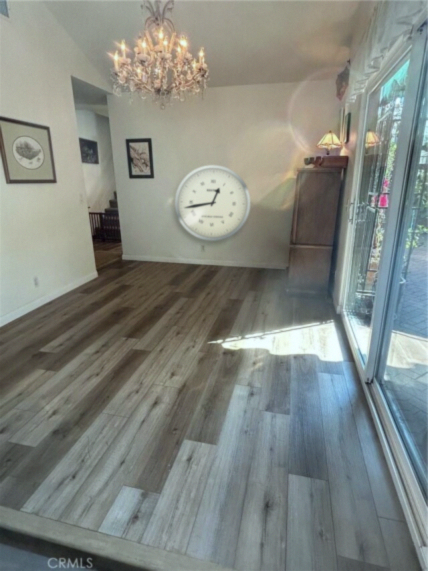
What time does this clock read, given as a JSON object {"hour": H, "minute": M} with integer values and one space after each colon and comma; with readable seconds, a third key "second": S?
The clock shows {"hour": 12, "minute": 43}
